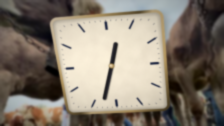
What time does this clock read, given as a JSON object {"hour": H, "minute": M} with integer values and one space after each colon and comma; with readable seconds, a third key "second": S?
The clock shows {"hour": 12, "minute": 33}
